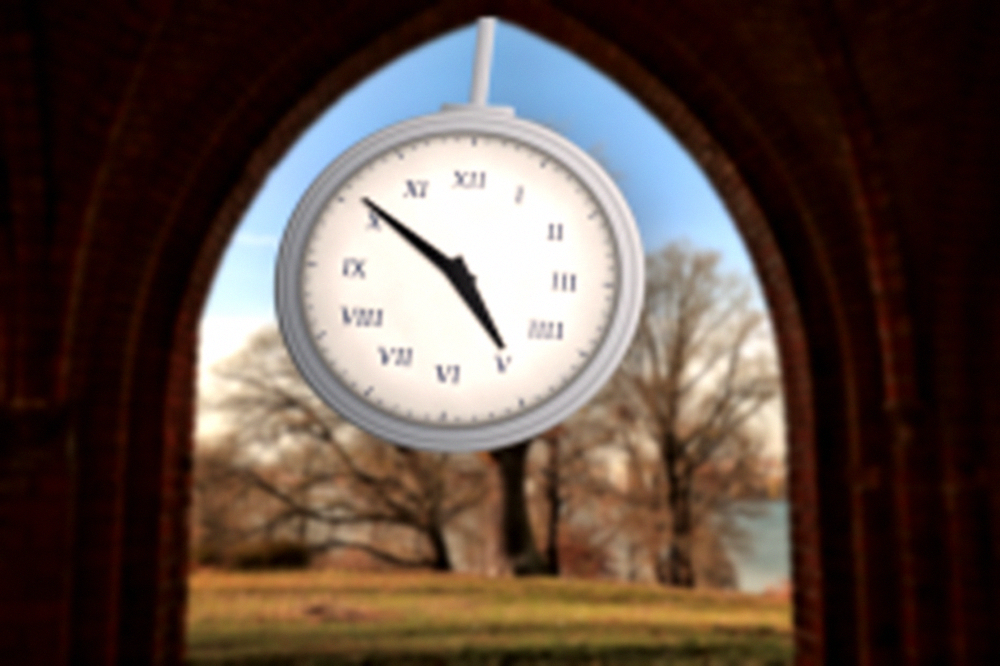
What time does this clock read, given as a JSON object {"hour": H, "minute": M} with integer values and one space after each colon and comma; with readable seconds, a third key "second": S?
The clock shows {"hour": 4, "minute": 51}
